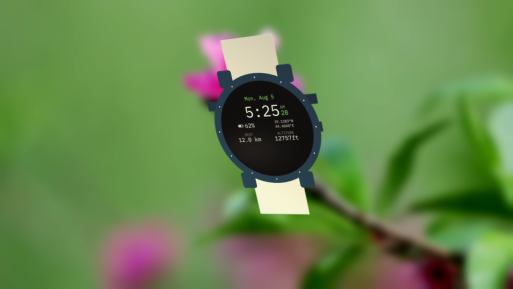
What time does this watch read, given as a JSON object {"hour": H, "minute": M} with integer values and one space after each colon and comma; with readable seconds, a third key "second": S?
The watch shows {"hour": 5, "minute": 25}
